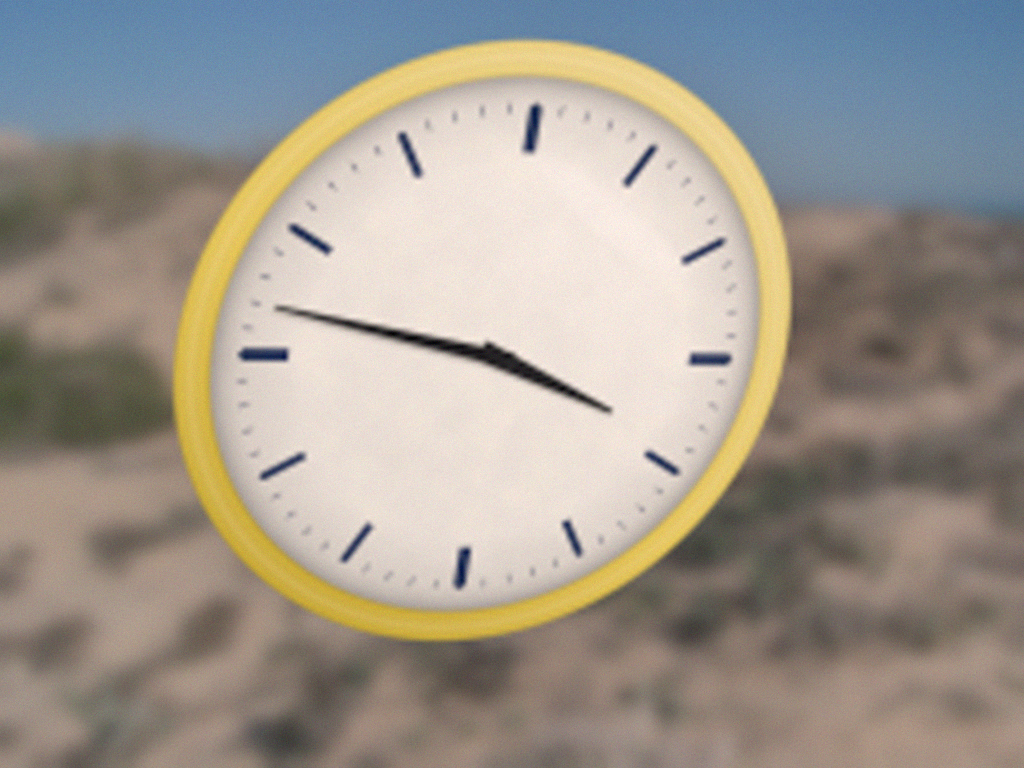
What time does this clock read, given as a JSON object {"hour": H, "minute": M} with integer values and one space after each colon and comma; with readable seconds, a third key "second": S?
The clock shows {"hour": 3, "minute": 47}
